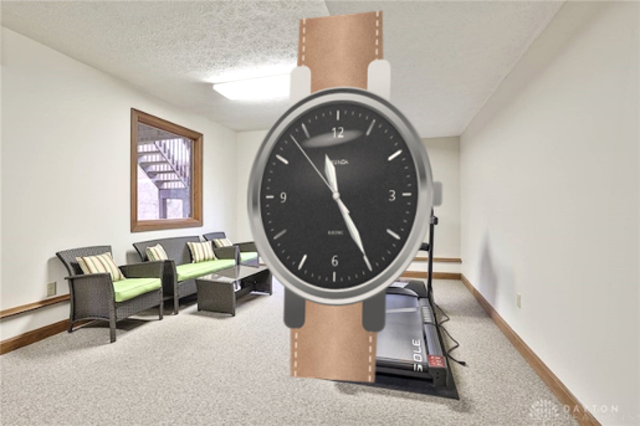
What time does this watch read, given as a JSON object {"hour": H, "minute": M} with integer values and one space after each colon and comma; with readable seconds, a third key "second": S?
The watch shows {"hour": 11, "minute": 24, "second": 53}
